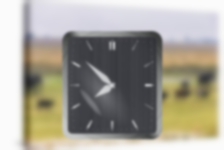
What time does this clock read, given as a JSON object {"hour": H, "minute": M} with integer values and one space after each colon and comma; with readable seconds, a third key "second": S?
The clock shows {"hour": 7, "minute": 52}
